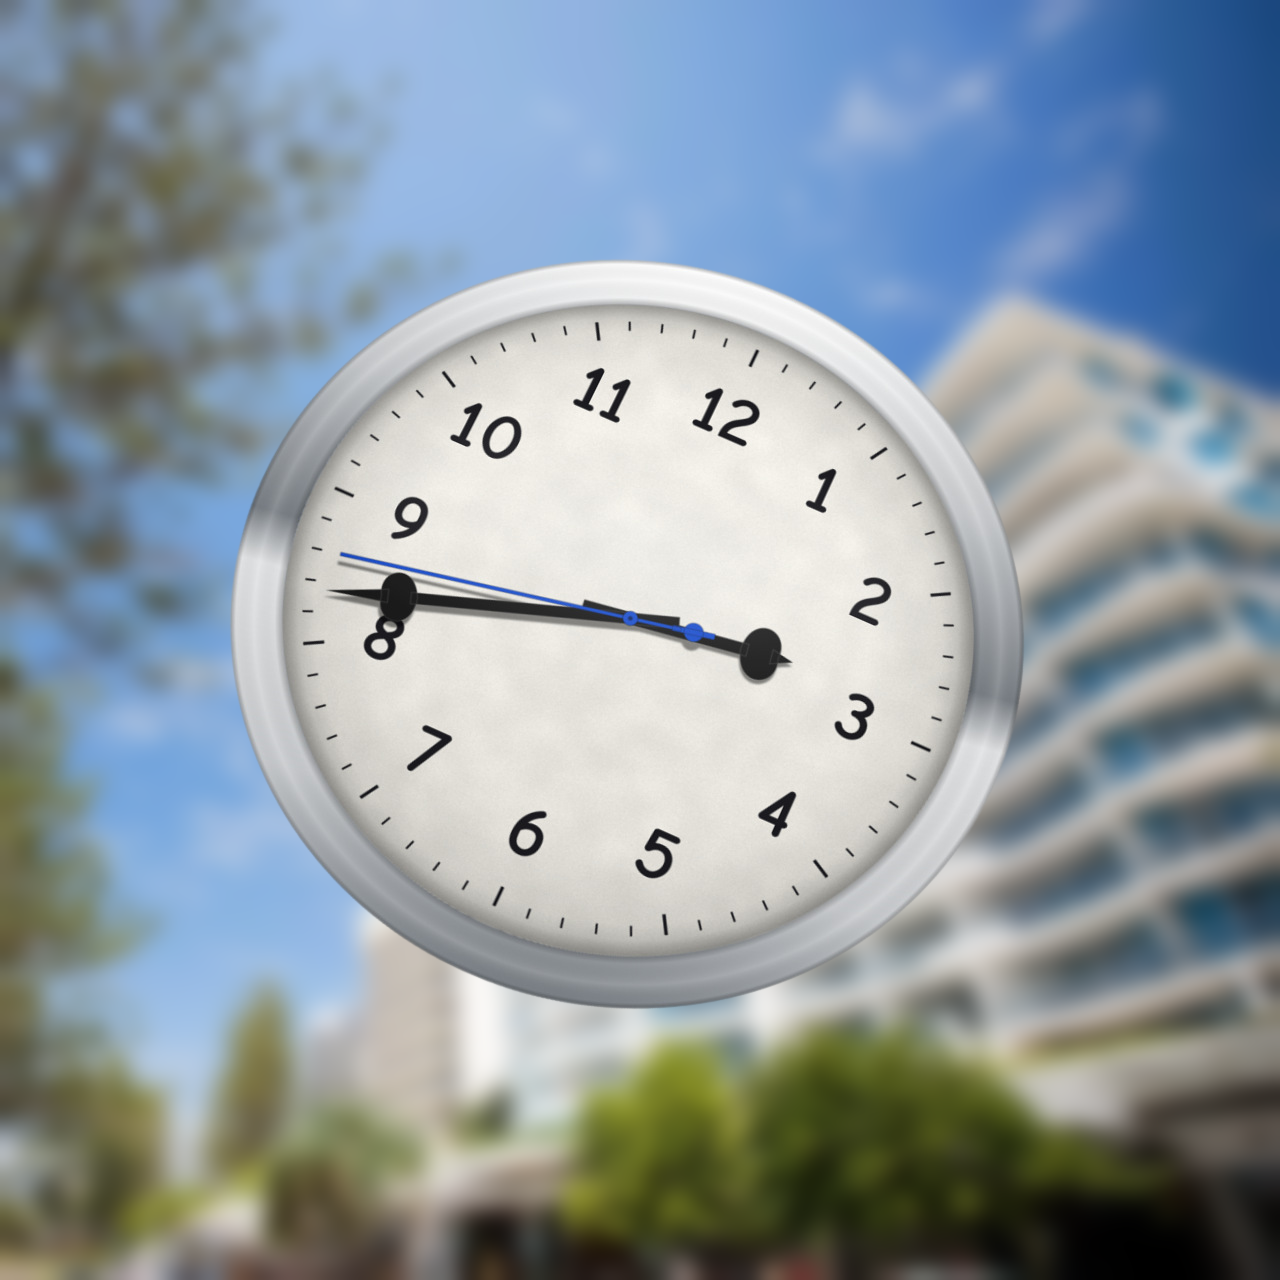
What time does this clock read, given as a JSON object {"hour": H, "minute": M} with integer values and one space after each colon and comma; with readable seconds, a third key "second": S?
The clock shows {"hour": 2, "minute": 41, "second": 43}
